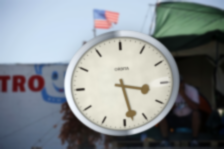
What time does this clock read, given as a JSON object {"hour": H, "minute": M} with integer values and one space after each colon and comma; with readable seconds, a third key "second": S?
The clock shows {"hour": 3, "minute": 28}
